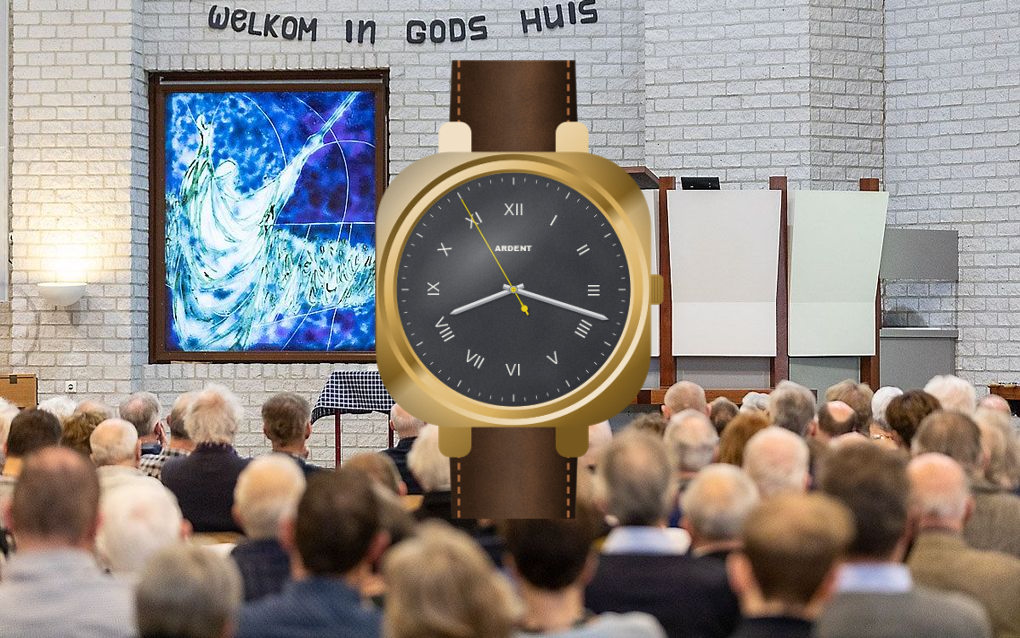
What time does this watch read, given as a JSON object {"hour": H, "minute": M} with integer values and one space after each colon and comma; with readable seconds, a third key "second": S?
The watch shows {"hour": 8, "minute": 17, "second": 55}
